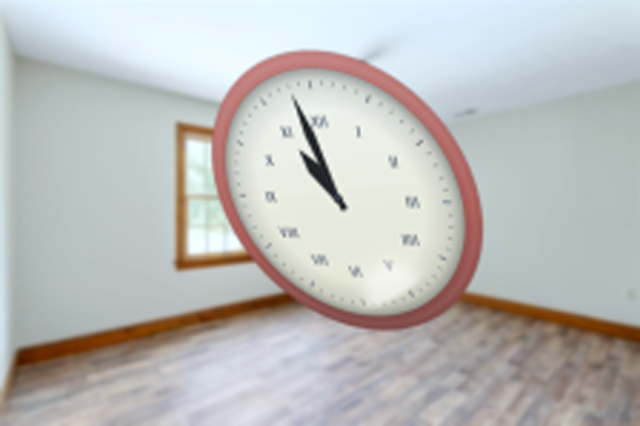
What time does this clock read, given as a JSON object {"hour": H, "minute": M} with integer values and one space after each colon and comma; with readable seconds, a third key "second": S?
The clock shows {"hour": 10, "minute": 58}
